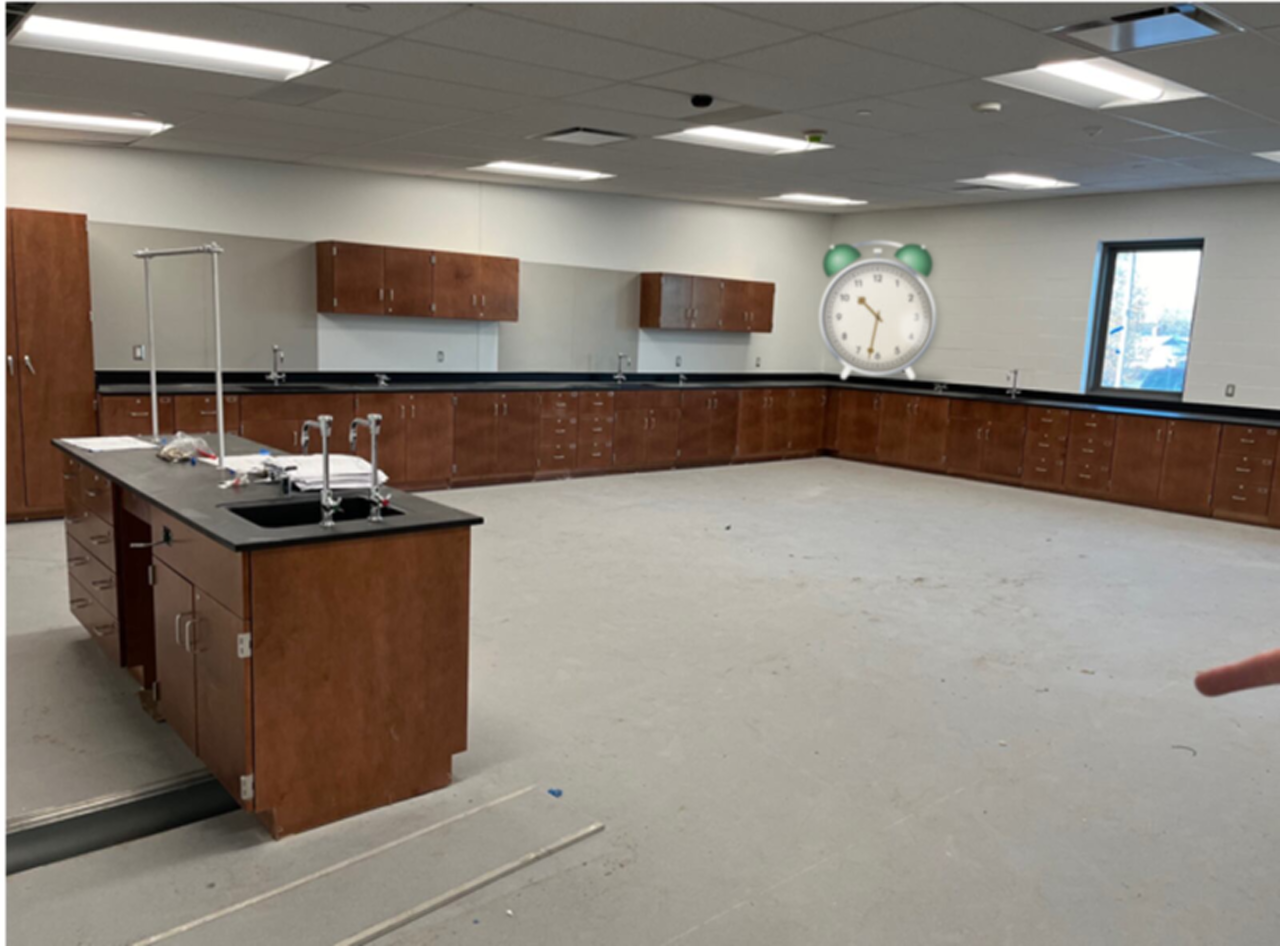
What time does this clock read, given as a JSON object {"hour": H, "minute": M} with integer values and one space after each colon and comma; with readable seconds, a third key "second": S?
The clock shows {"hour": 10, "minute": 32}
